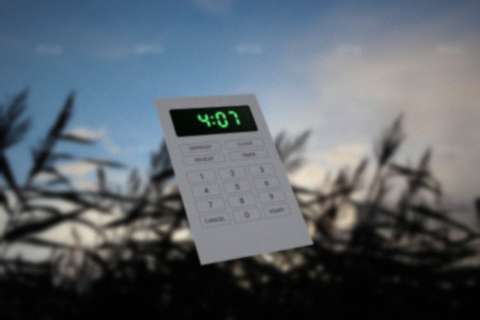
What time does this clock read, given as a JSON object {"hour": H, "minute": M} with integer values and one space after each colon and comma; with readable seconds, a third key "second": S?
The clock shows {"hour": 4, "minute": 7}
